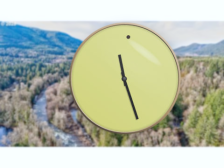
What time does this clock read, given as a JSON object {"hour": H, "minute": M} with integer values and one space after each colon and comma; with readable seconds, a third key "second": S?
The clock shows {"hour": 11, "minute": 26}
